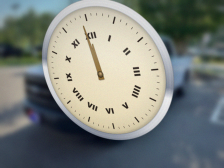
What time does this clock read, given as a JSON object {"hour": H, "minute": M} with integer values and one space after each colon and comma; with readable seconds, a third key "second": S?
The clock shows {"hour": 11, "minute": 59}
